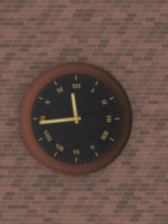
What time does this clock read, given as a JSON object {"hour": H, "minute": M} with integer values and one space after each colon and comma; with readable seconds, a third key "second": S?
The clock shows {"hour": 11, "minute": 44}
